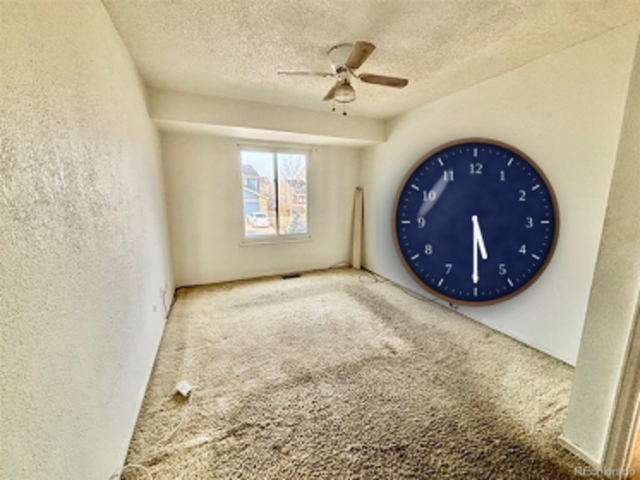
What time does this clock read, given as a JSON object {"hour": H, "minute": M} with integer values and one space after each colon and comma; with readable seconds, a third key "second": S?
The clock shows {"hour": 5, "minute": 30}
